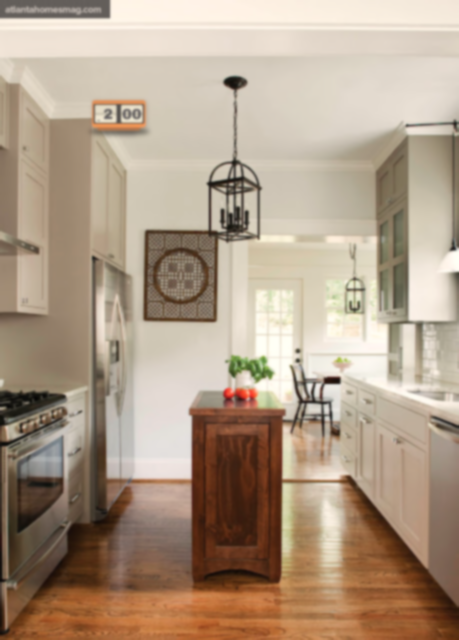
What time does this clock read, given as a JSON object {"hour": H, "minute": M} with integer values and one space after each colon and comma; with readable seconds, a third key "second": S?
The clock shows {"hour": 2, "minute": 0}
